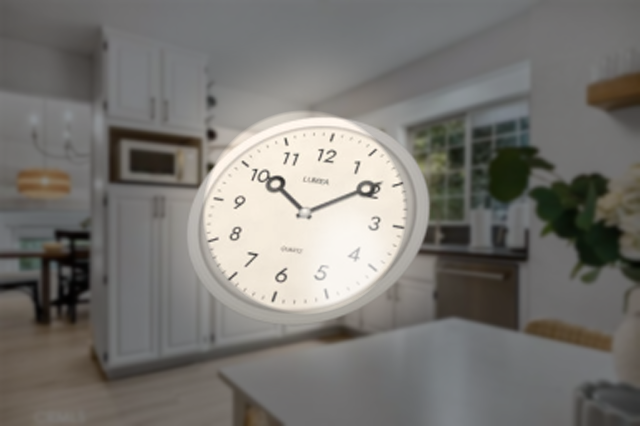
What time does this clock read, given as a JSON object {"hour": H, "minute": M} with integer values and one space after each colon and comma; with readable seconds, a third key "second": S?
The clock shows {"hour": 10, "minute": 9}
